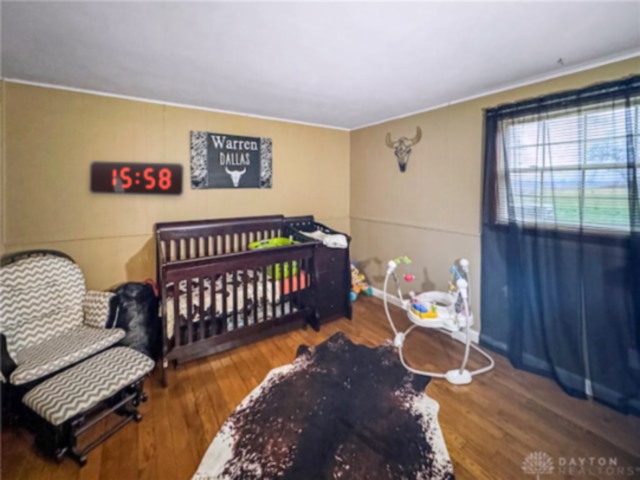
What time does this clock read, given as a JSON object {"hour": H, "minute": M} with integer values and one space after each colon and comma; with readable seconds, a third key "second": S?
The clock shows {"hour": 15, "minute": 58}
